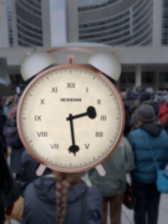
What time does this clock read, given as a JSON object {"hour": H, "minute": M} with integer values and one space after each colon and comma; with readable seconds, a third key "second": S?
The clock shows {"hour": 2, "minute": 29}
